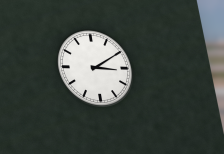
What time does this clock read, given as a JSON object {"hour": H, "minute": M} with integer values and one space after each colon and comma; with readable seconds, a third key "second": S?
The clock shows {"hour": 3, "minute": 10}
